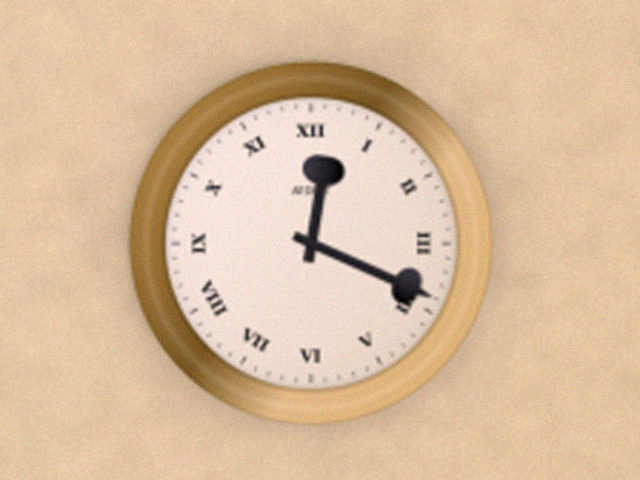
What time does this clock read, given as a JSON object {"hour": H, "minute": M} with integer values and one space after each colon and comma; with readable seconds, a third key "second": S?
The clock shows {"hour": 12, "minute": 19}
